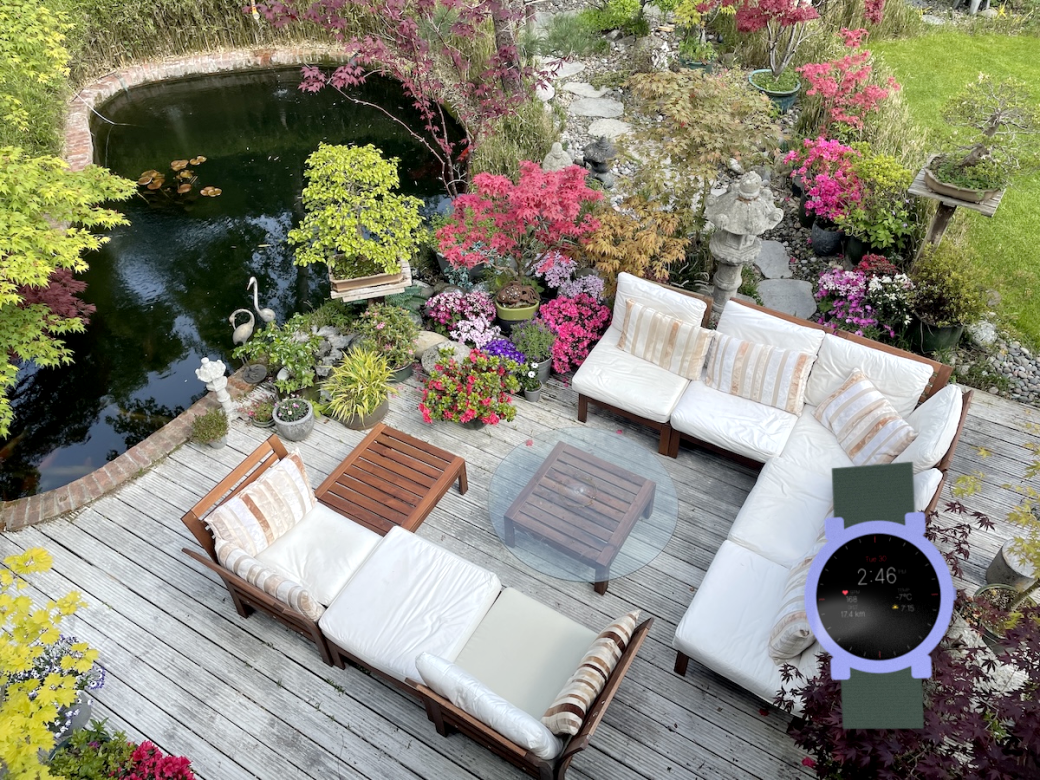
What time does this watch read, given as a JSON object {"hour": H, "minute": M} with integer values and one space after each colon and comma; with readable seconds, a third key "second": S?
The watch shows {"hour": 2, "minute": 46}
